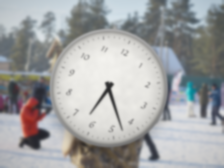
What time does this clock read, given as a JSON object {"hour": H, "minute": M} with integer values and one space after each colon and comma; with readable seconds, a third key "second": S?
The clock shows {"hour": 6, "minute": 23}
